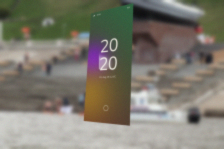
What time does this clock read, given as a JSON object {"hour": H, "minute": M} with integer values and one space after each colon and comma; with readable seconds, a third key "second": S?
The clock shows {"hour": 20, "minute": 20}
